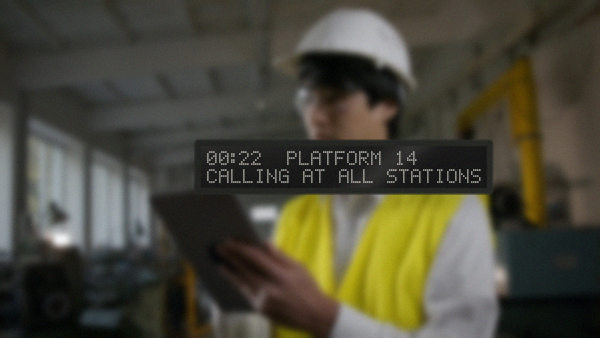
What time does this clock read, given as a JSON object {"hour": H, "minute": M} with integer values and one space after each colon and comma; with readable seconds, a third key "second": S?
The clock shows {"hour": 0, "minute": 22}
